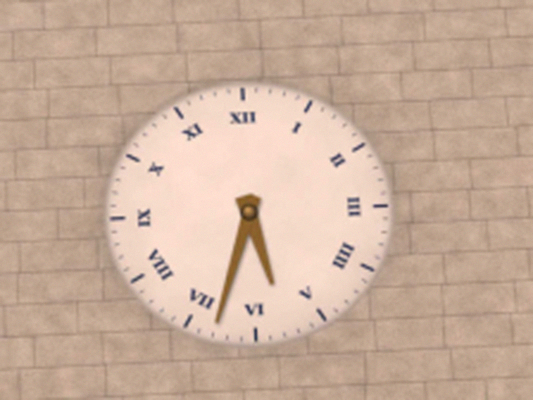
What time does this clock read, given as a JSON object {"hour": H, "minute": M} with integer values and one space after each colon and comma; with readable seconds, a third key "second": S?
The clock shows {"hour": 5, "minute": 33}
